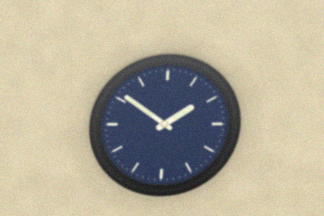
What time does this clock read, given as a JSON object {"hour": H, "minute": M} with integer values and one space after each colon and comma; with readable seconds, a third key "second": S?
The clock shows {"hour": 1, "minute": 51}
